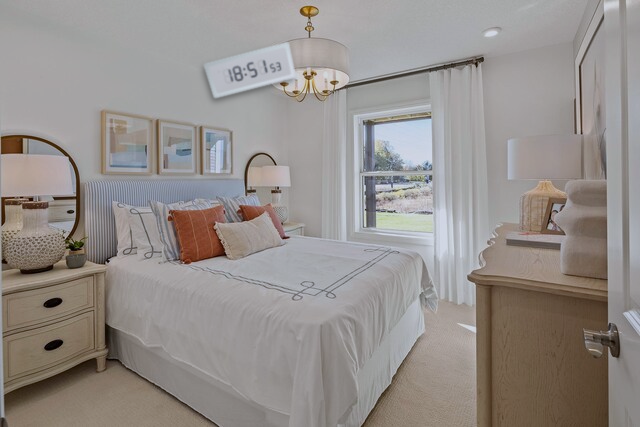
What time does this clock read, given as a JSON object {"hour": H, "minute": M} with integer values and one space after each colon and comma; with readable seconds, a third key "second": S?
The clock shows {"hour": 18, "minute": 51}
